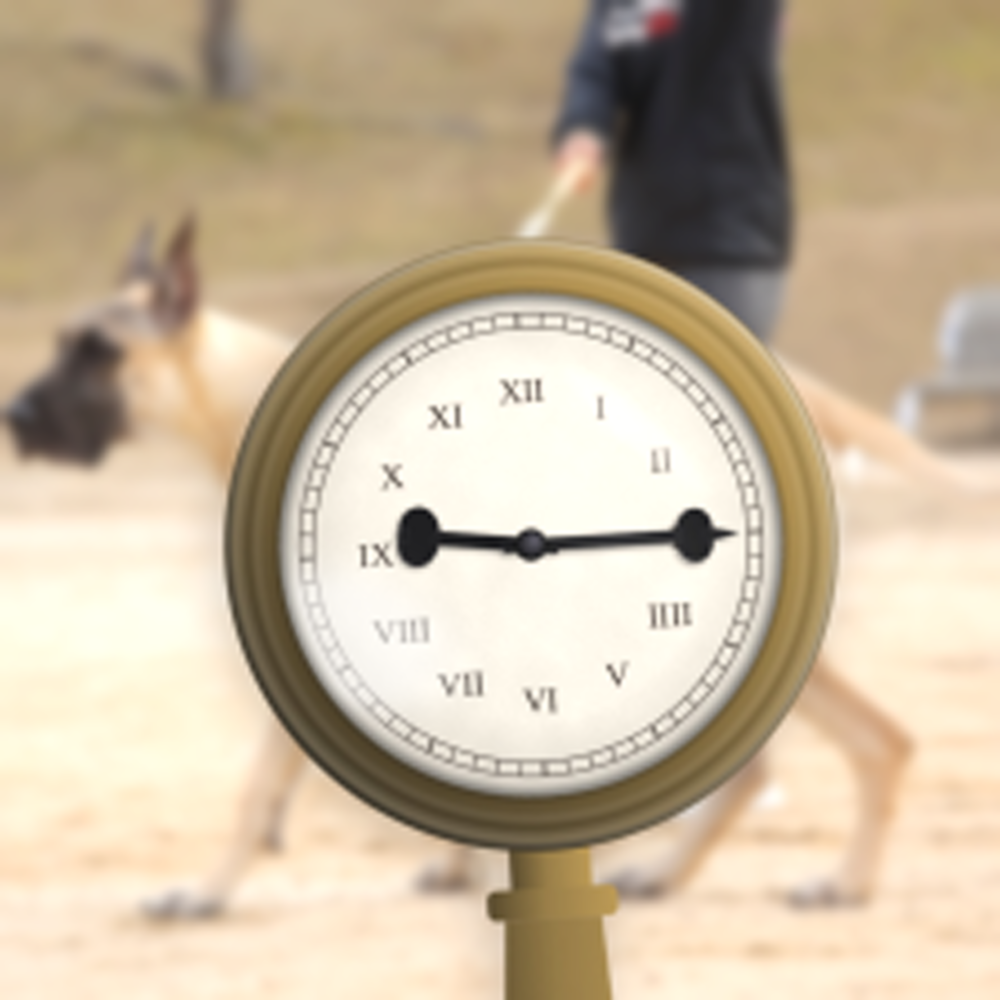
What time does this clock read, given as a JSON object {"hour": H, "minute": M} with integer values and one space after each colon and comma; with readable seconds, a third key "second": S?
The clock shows {"hour": 9, "minute": 15}
